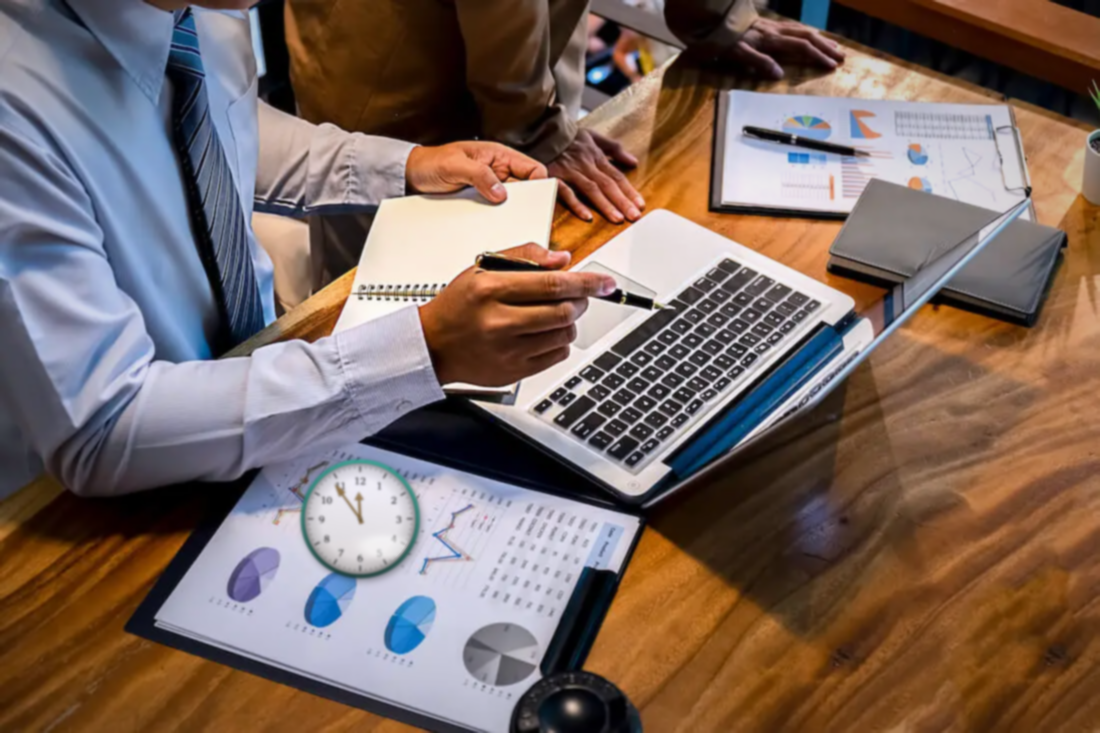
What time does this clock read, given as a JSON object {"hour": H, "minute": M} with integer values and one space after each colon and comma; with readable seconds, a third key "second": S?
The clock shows {"hour": 11, "minute": 54}
